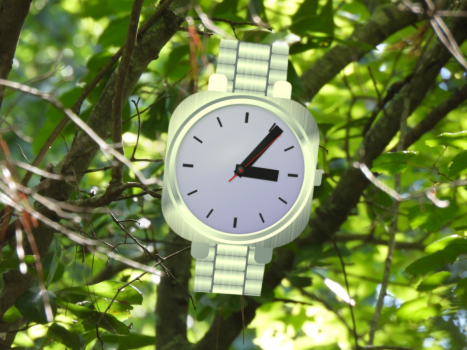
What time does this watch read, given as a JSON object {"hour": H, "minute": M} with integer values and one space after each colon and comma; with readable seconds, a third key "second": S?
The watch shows {"hour": 3, "minute": 6, "second": 7}
